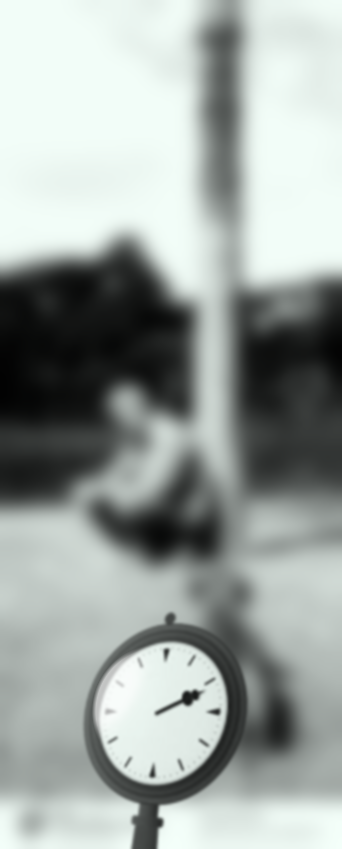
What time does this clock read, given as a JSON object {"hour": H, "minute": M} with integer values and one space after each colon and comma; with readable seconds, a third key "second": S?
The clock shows {"hour": 2, "minute": 11}
